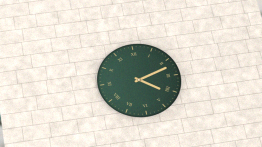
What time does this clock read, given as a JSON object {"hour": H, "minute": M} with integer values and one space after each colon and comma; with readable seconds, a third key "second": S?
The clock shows {"hour": 4, "minute": 12}
